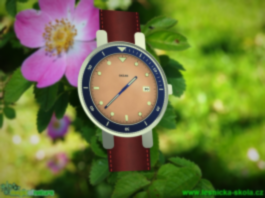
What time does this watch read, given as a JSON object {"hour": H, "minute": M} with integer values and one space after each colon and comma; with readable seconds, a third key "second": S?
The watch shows {"hour": 1, "minute": 38}
